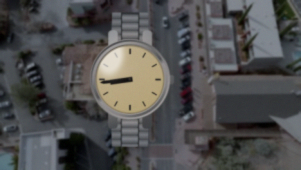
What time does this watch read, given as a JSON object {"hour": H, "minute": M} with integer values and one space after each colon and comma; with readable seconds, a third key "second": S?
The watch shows {"hour": 8, "minute": 44}
